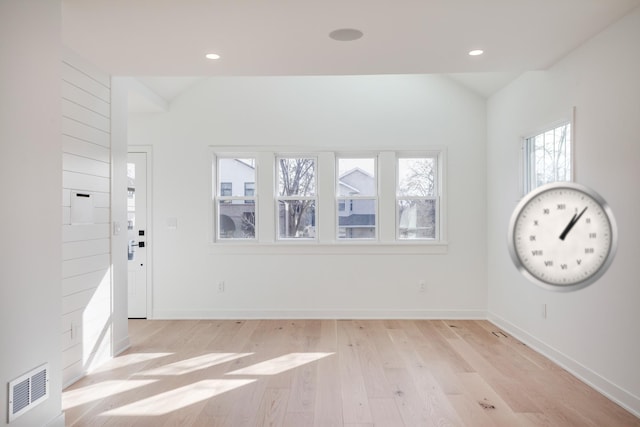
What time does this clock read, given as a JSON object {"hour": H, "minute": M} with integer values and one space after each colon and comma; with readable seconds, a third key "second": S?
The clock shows {"hour": 1, "minute": 7}
